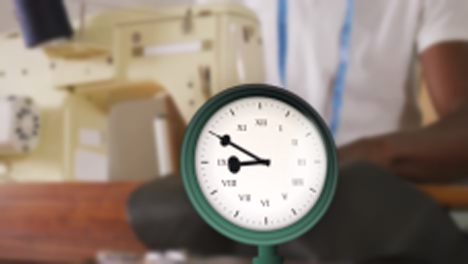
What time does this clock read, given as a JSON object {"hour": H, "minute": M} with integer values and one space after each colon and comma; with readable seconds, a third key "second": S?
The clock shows {"hour": 8, "minute": 50}
